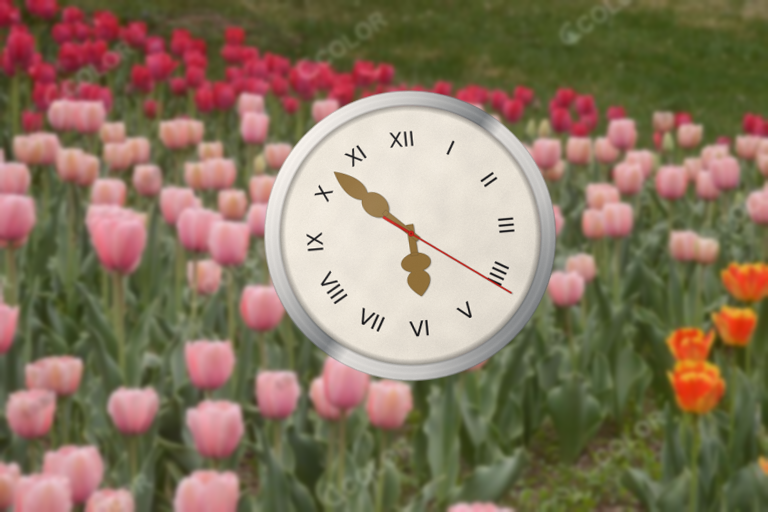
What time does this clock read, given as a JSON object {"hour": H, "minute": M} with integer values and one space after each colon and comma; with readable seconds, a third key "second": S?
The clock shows {"hour": 5, "minute": 52, "second": 21}
